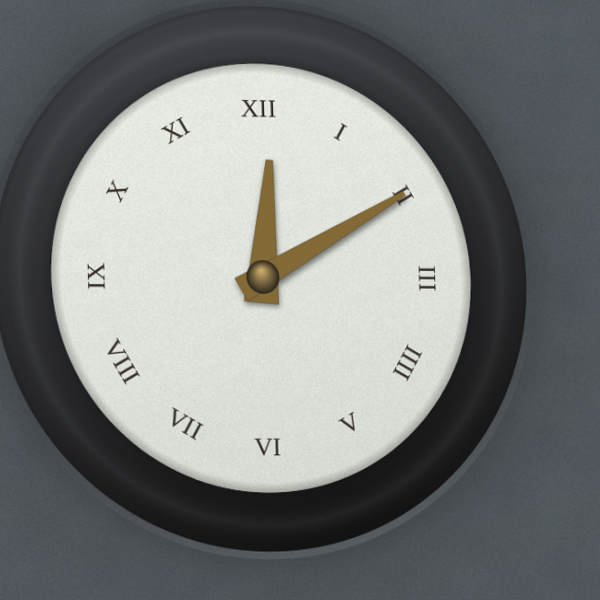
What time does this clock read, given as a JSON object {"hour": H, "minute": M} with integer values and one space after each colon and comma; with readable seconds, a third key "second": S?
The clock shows {"hour": 12, "minute": 10}
